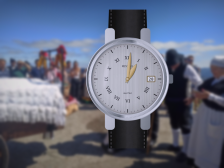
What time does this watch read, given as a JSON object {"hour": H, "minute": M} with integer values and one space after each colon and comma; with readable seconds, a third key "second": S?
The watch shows {"hour": 1, "minute": 1}
